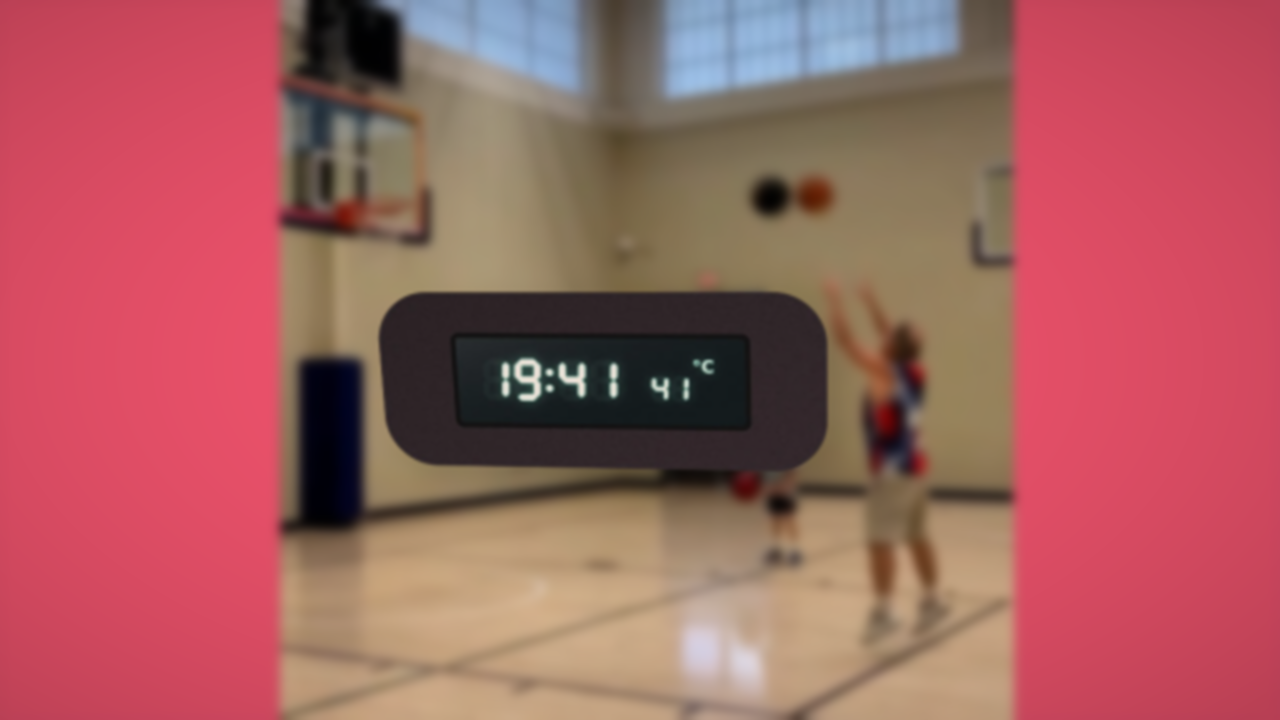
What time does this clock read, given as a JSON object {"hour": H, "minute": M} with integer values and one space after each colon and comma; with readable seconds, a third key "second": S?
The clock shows {"hour": 19, "minute": 41}
